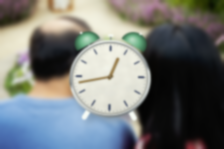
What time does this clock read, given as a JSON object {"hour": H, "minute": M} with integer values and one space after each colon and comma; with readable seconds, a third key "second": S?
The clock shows {"hour": 12, "minute": 43}
